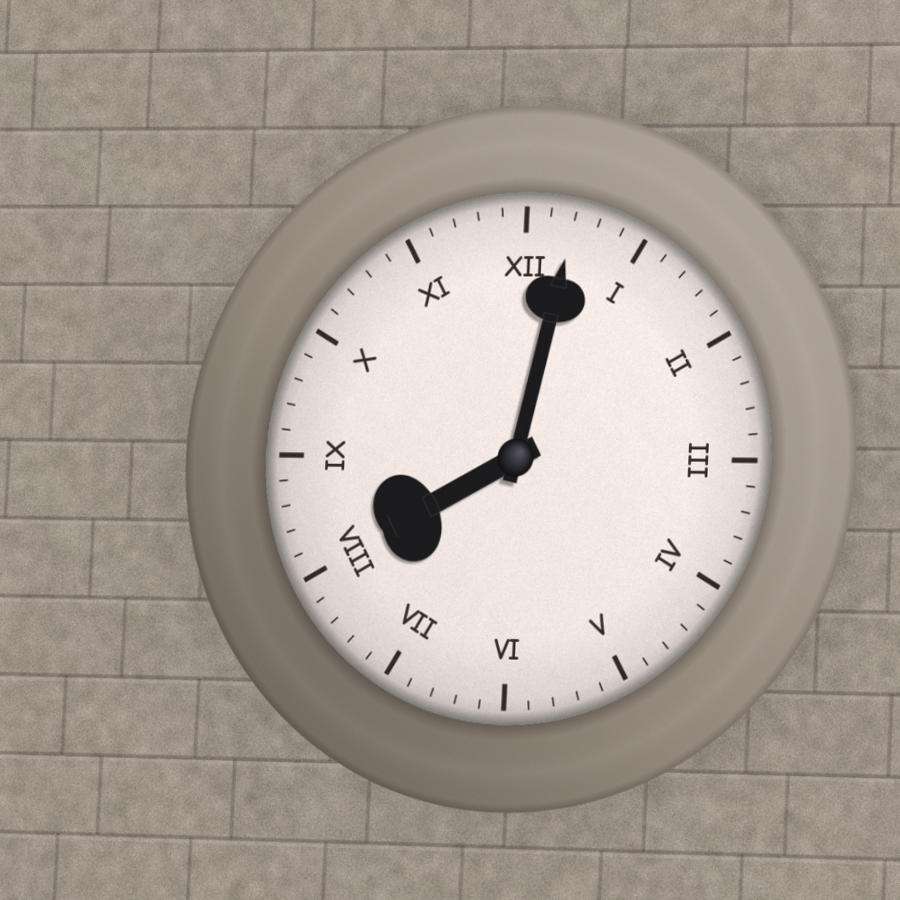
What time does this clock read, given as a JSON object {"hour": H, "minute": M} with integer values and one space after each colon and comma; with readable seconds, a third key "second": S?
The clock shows {"hour": 8, "minute": 2}
